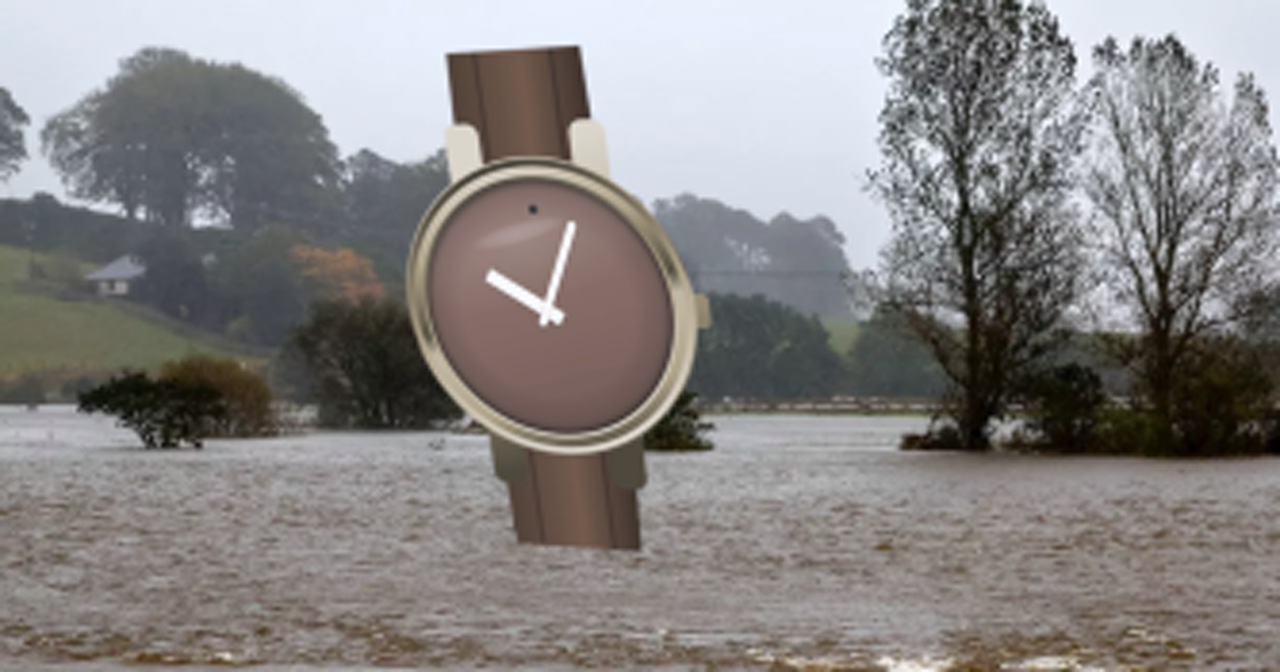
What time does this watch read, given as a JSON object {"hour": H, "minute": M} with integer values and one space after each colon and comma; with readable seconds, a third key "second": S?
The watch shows {"hour": 10, "minute": 4}
